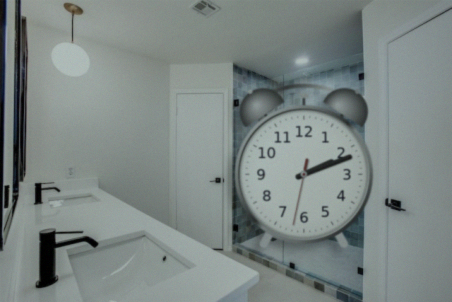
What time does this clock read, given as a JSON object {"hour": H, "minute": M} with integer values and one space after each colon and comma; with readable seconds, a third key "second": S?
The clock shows {"hour": 2, "minute": 11, "second": 32}
